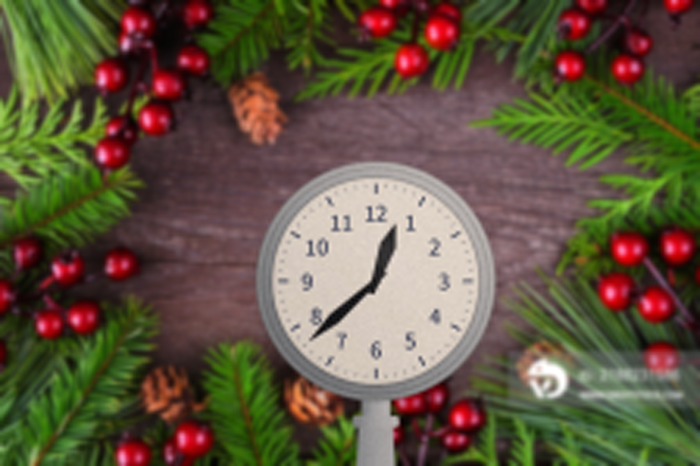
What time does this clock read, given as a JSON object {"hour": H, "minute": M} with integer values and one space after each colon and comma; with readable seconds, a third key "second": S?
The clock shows {"hour": 12, "minute": 38}
